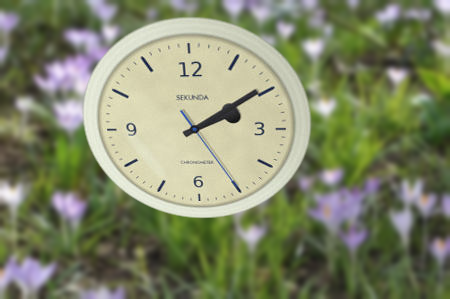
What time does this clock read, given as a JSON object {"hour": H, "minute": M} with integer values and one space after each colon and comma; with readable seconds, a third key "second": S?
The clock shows {"hour": 2, "minute": 9, "second": 25}
